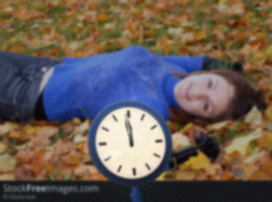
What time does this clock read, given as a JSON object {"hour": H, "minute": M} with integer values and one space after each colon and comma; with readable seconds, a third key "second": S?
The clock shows {"hour": 11, "minute": 59}
